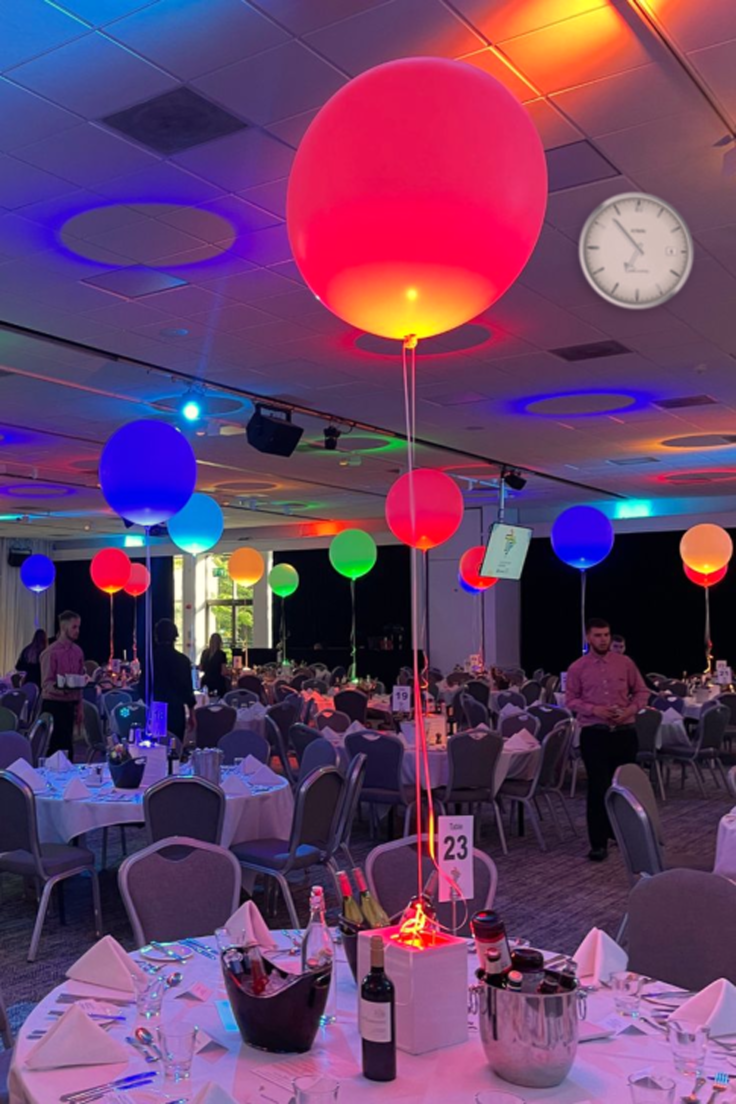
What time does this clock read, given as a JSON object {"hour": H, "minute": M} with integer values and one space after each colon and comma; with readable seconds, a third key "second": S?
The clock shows {"hour": 6, "minute": 53}
